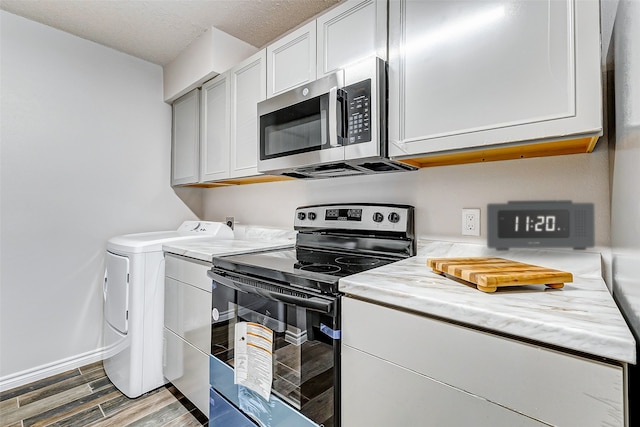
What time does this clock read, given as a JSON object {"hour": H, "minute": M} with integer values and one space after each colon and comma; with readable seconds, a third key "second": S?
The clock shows {"hour": 11, "minute": 20}
